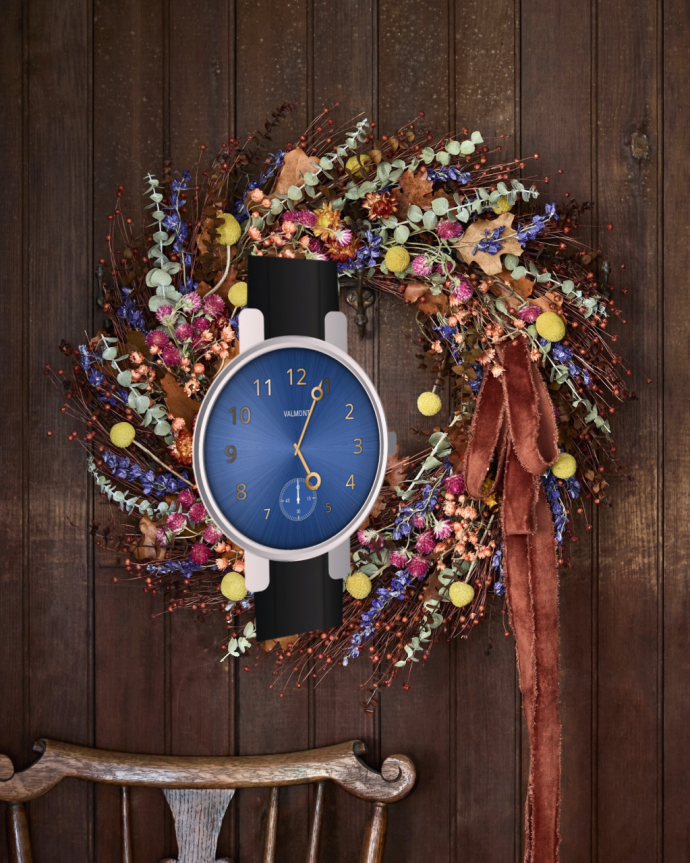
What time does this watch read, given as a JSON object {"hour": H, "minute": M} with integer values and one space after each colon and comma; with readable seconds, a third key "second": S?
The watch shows {"hour": 5, "minute": 4}
